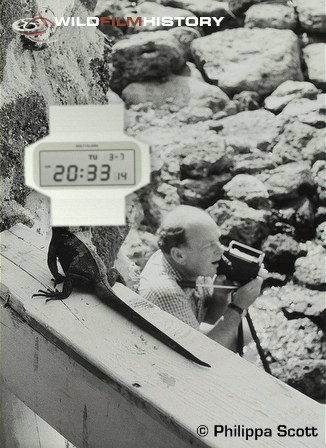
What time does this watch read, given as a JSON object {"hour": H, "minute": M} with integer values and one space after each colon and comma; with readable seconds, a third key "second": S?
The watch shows {"hour": 20, "minute": 33}
